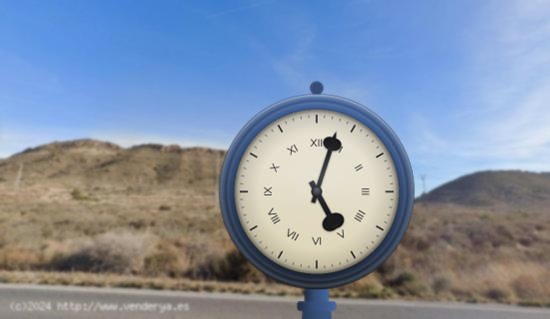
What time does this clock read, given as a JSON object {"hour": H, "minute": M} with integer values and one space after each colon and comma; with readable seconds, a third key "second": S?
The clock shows {"hour": 5, "minute": 3}
